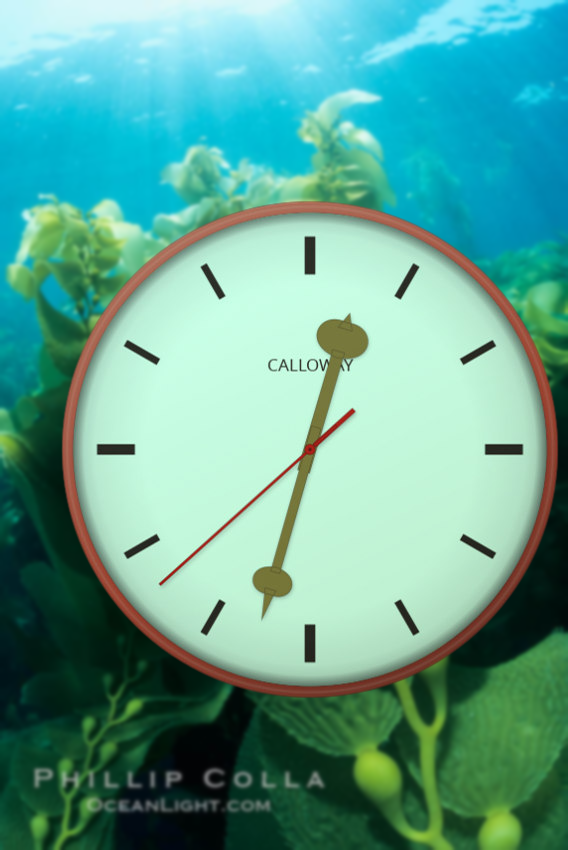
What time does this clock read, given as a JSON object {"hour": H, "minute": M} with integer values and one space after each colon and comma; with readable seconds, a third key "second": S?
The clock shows {"hour": 12, "minute": 32, "second": 38}
